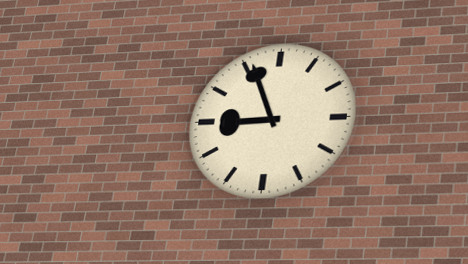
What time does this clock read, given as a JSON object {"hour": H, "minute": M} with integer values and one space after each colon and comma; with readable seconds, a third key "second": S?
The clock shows {"hour": 8, "minute": 56}
